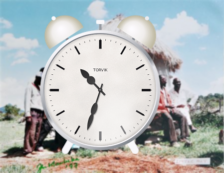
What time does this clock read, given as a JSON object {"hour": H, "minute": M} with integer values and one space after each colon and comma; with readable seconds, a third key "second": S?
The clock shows {"hour": 10, "minute": 33}
